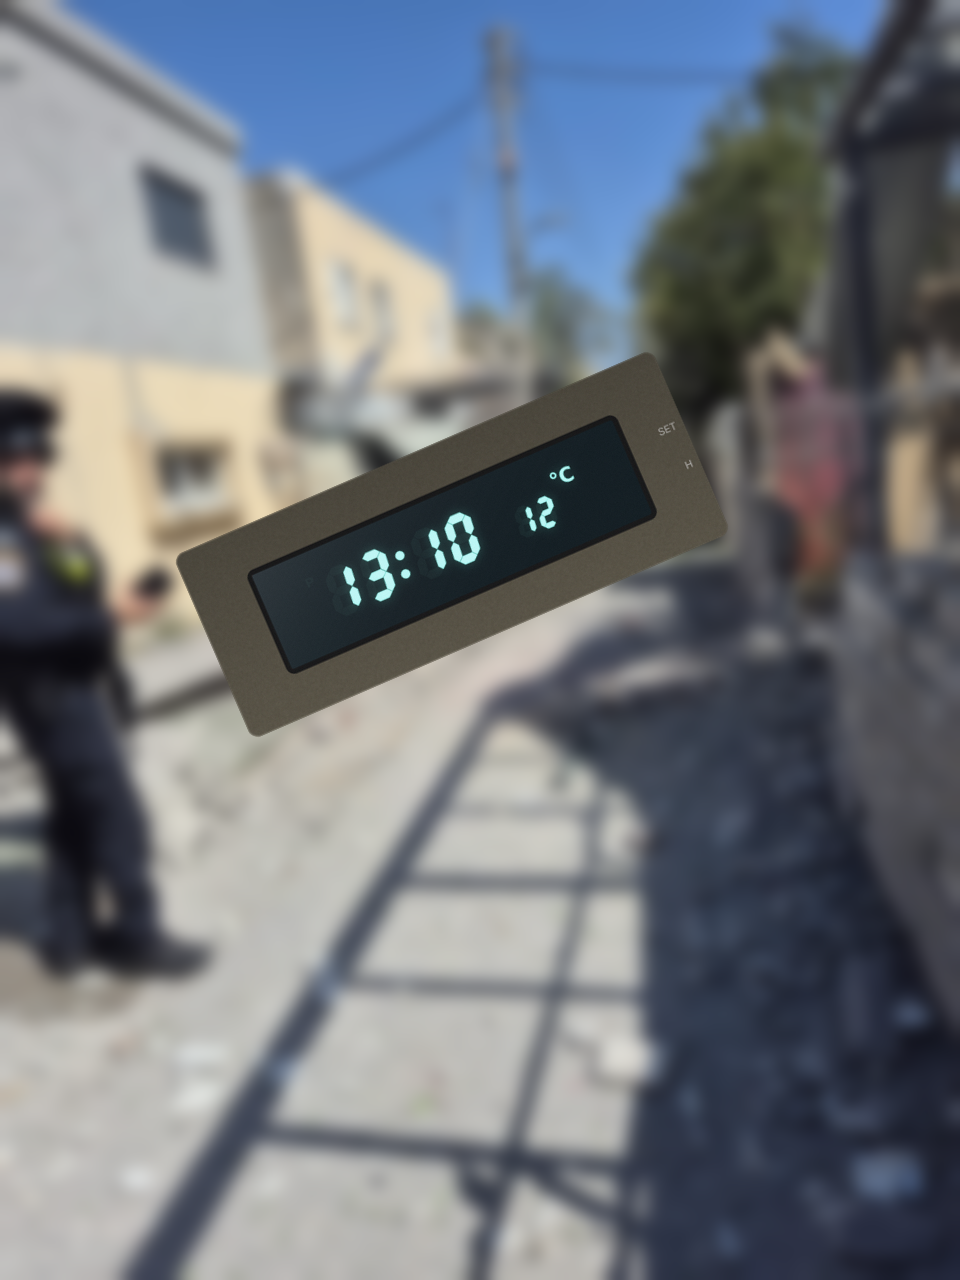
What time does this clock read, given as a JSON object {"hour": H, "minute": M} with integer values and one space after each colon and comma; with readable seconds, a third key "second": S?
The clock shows {"hour": 13, "minute": 10}
